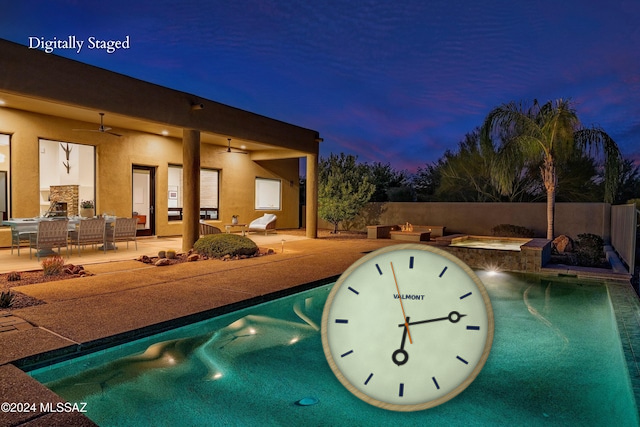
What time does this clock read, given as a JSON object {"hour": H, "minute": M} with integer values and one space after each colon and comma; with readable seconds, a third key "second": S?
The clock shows {"hour": 6, "minute": 12, "second": 57}
